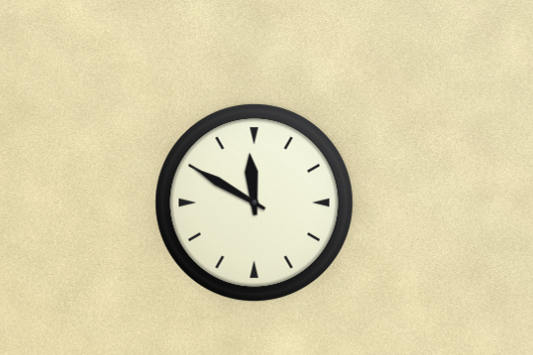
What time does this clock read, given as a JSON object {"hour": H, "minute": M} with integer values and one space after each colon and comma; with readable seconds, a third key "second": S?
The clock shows {"hour": 11, "minute": 50}
